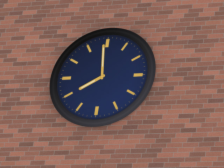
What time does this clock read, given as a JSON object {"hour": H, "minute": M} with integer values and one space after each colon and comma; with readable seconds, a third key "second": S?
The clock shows {"hour": 7, "minute": 59}
